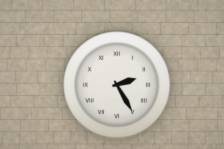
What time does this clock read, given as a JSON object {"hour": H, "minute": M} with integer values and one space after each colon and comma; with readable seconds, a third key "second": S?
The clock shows {"hour": 2, "minute": 25}
